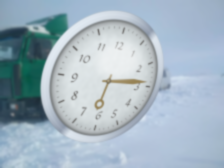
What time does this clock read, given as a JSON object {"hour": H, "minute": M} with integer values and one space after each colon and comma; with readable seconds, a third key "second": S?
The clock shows {"hour": 6, "minute": 14}
